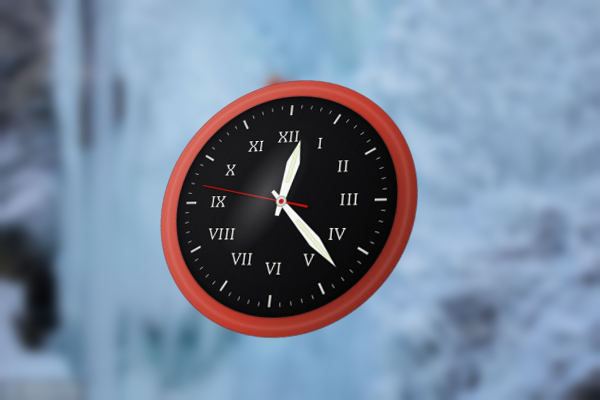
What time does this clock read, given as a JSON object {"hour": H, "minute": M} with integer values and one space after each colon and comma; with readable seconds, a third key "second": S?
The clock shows {"hour": 12, "minute": 22, "second": 47}
